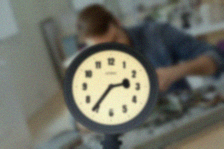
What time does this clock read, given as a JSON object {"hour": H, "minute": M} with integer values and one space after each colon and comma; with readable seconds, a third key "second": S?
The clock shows {"hour": 2, "minute": 36}
